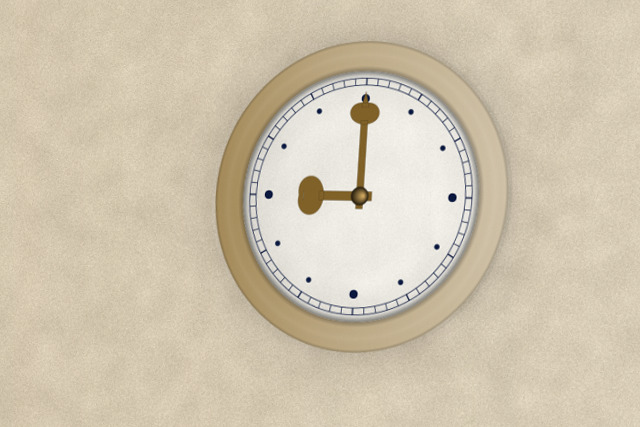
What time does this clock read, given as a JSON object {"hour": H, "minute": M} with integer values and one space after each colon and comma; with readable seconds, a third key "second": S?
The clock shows {"hour": 9, "minute": 0}
